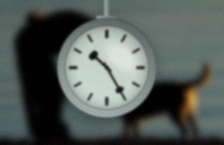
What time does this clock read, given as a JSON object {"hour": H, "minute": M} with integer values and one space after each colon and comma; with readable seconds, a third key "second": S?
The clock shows {"hour": 10, "minute": 25}
